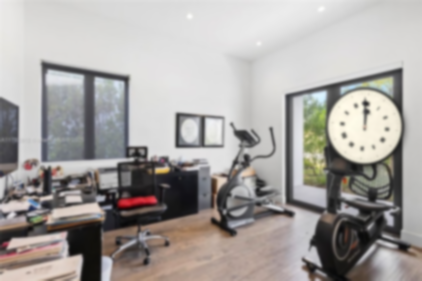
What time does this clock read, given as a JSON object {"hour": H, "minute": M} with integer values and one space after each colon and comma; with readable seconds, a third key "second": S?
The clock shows {"hour": 11, "minute": 59}
